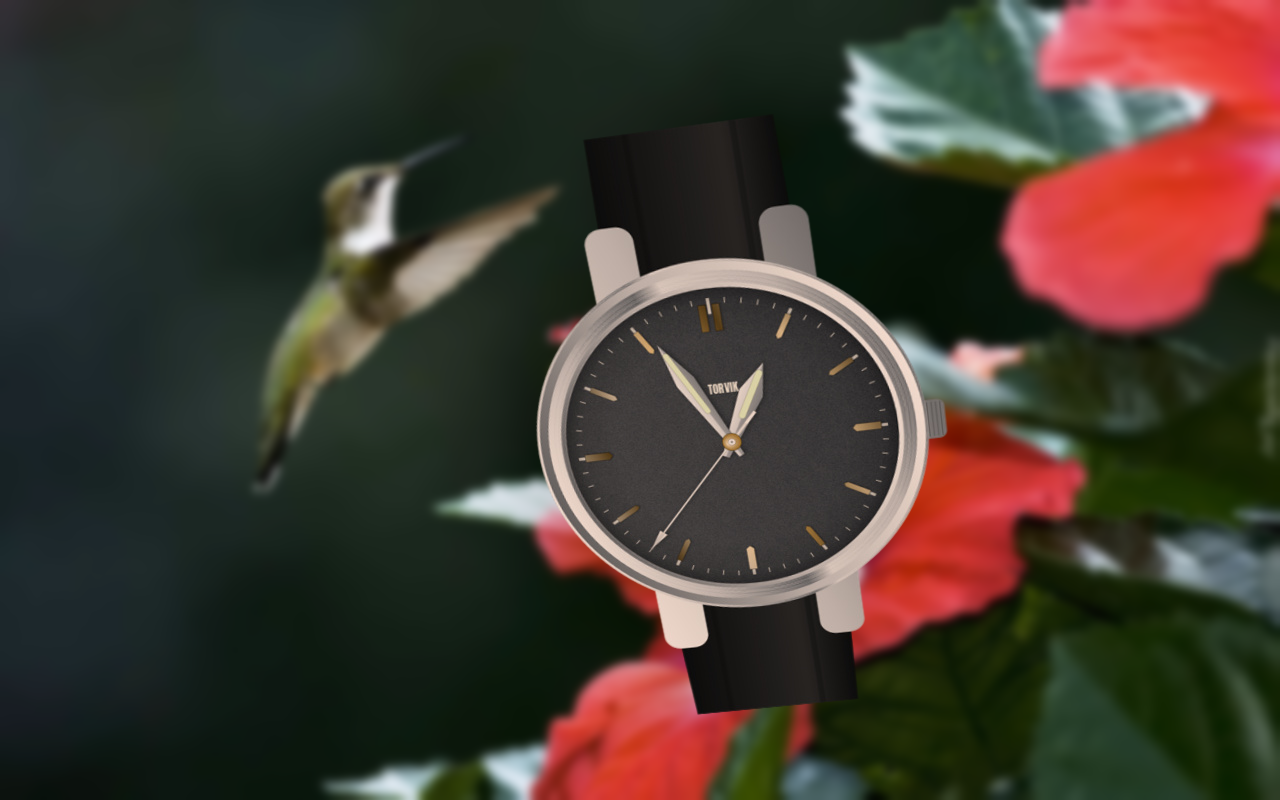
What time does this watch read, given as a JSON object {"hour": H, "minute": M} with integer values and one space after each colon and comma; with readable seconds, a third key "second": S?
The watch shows {"hour": 12, "minute": 55, "second": 37}
